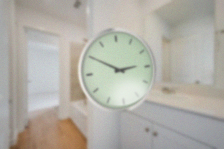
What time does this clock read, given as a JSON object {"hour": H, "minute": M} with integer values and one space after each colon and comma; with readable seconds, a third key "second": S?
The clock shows {"hour": 2, "minute": 50}
